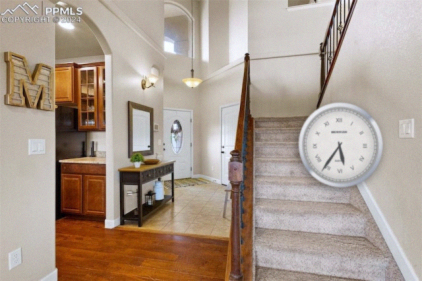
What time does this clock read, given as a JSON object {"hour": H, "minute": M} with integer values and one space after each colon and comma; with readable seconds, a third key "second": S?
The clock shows {"hour": 5, "minute": 36}
